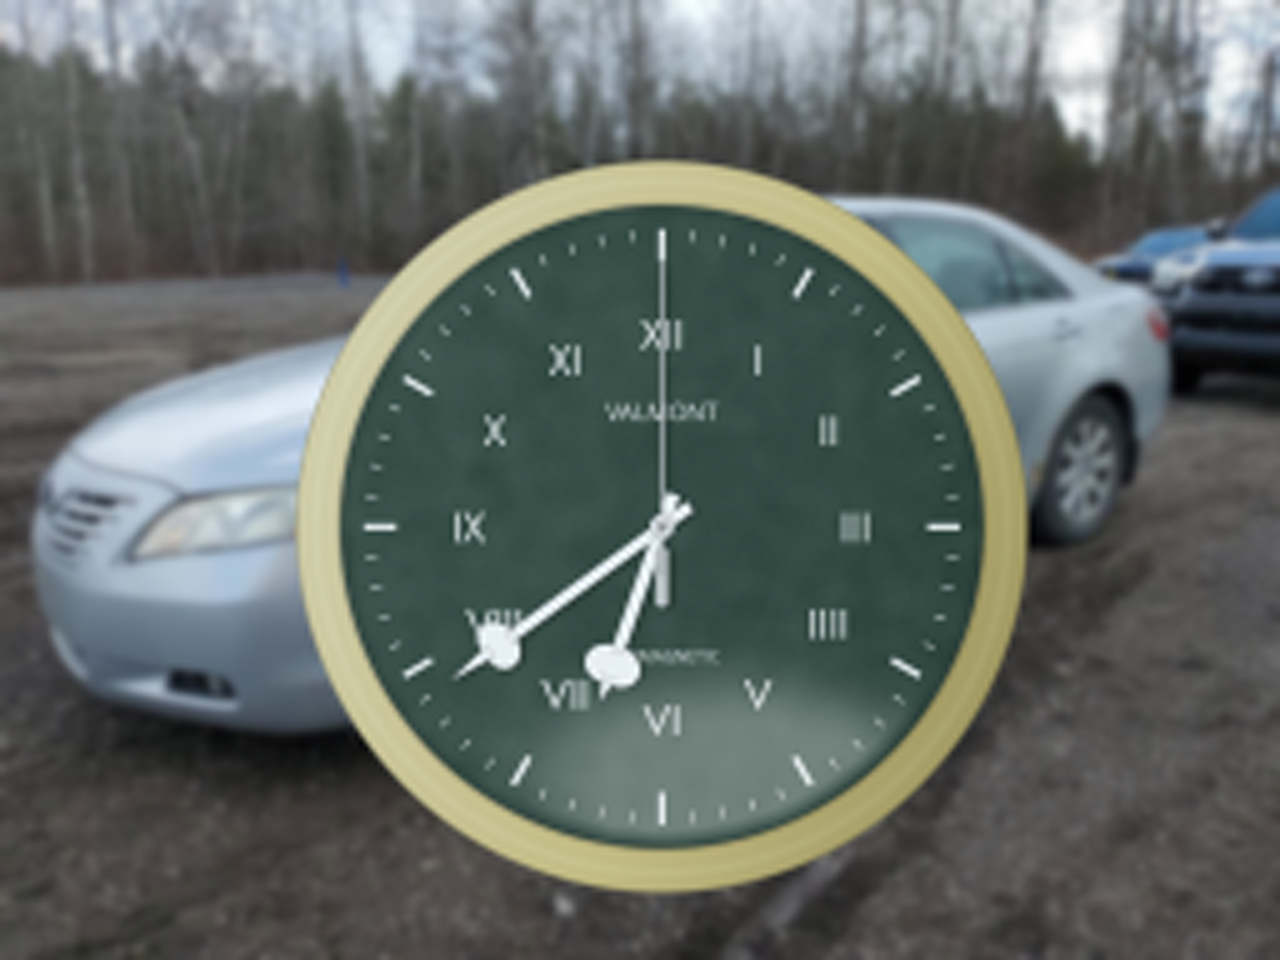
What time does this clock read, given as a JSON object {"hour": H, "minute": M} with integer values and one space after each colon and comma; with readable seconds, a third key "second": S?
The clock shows {"hour": 6, "minute": 39, "second": 0}
